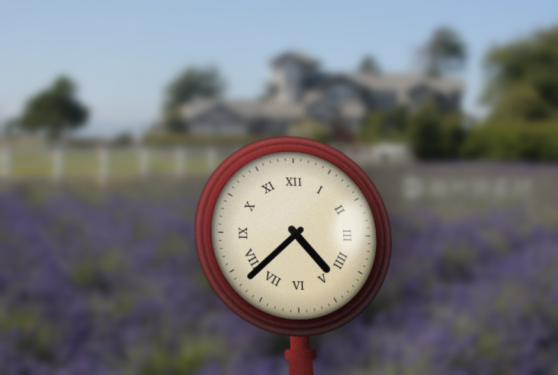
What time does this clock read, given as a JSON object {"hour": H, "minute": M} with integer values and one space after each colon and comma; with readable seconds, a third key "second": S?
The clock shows {"hour": 4, "minute": 38}
